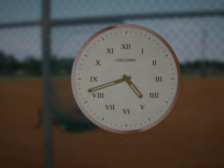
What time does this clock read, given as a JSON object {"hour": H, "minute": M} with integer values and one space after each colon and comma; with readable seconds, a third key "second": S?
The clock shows {"hour": 4, "minute": 42}
